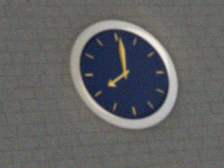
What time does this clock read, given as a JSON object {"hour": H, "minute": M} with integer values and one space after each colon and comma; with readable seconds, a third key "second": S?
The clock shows {"hour": 8, "minute": 1}
